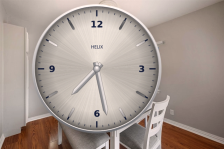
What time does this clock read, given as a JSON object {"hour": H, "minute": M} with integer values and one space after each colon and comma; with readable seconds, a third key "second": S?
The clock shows {"hour": 7, "minute": 28}
